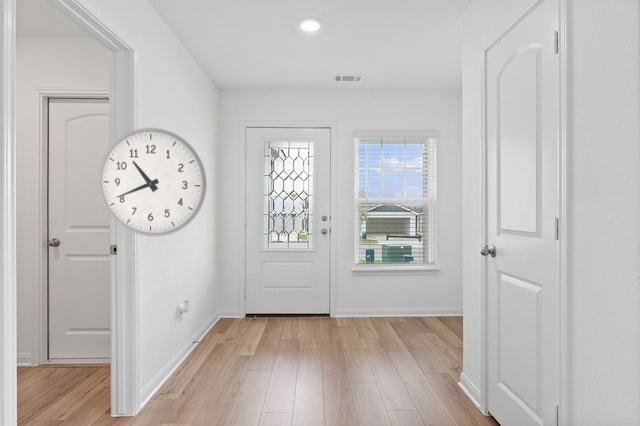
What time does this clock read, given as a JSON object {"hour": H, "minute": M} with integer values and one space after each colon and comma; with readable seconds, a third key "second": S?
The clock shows {"hour": 10, "minute": 41}
